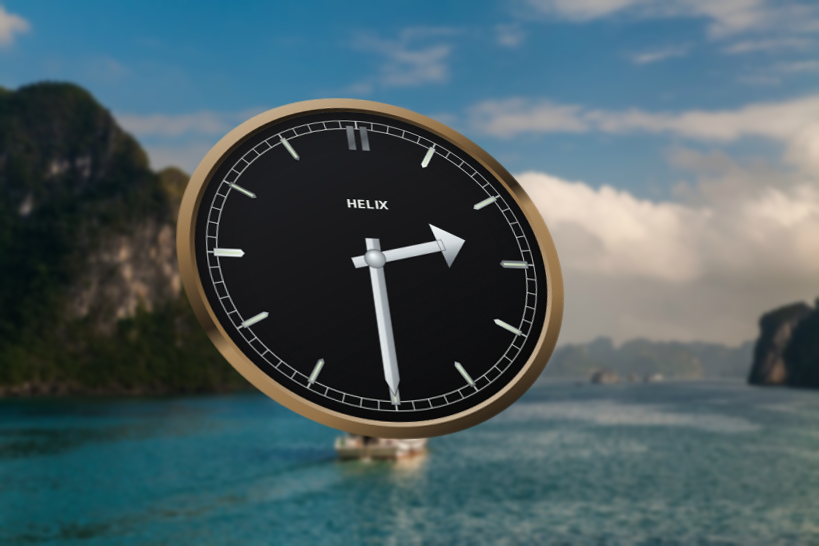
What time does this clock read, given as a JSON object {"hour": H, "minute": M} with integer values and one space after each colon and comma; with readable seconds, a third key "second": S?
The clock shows {"hour": 2, "minute": 30}
